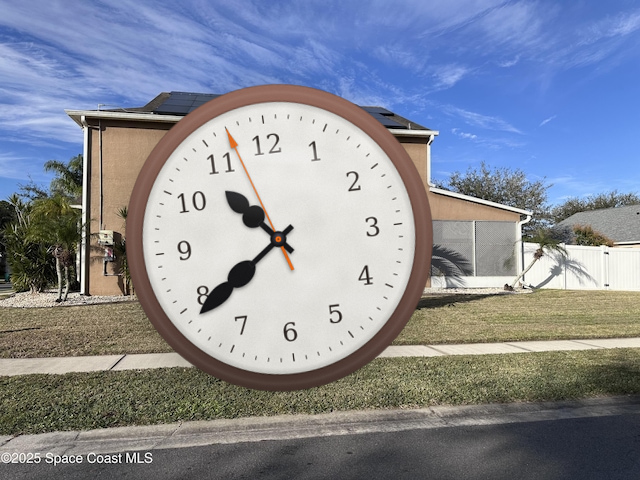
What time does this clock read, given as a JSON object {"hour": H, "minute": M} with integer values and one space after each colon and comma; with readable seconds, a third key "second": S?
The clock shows {"hour": 10, "minute": 38, "second": 57}
